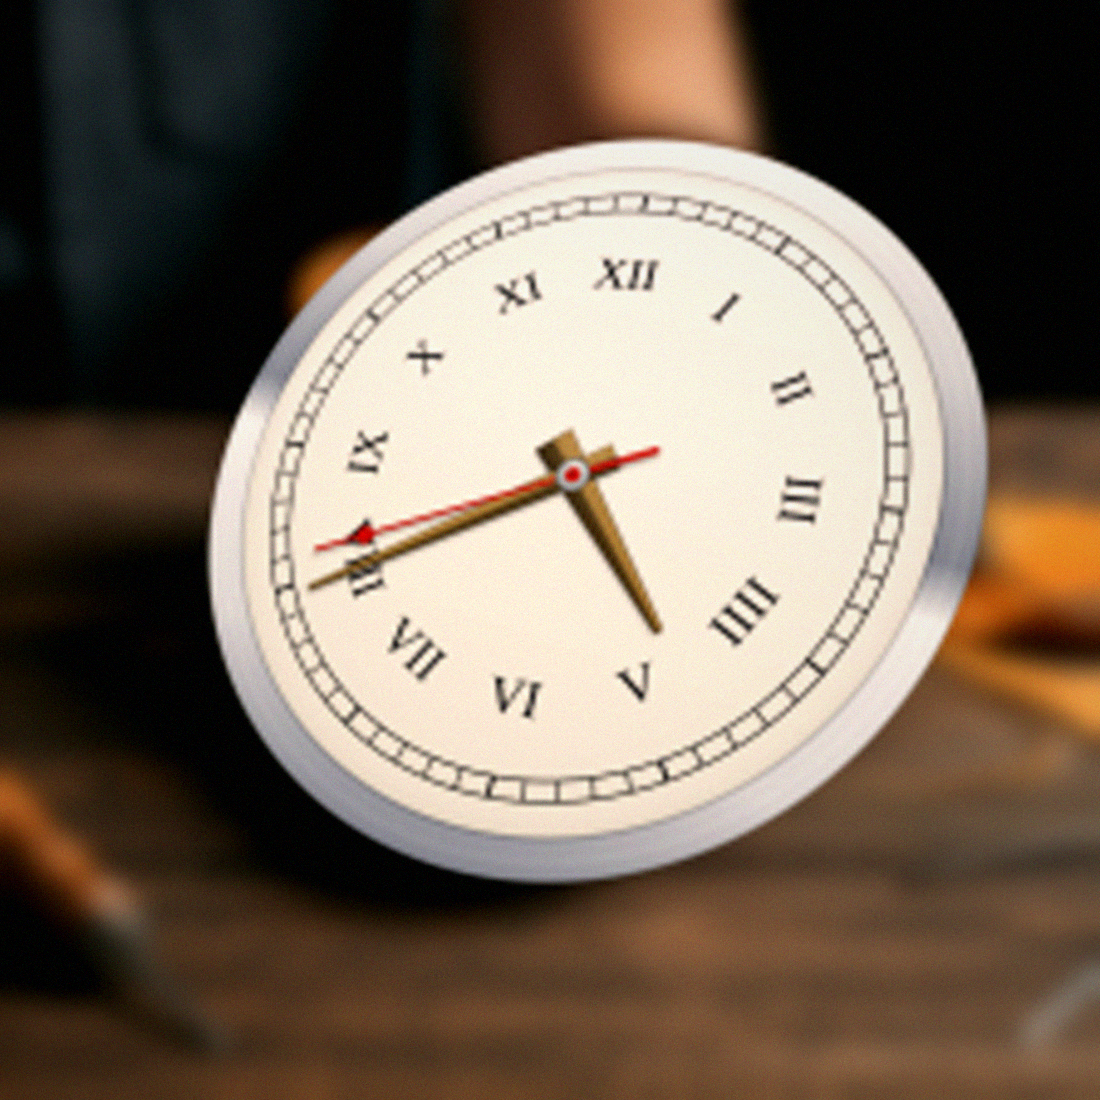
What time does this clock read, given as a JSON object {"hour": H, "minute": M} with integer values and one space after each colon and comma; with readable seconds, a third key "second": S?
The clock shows {"hour": 4, "minute": 39, "second": 41}
